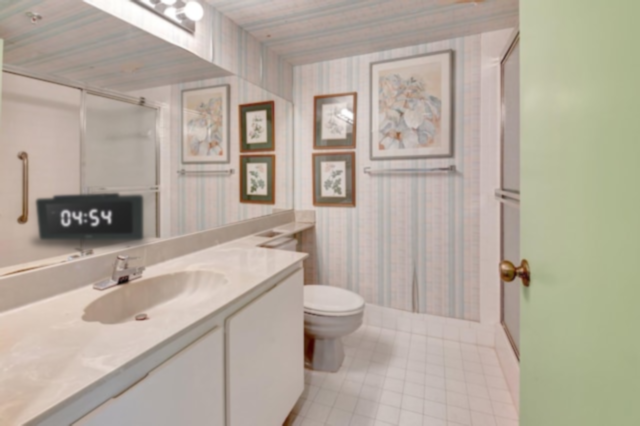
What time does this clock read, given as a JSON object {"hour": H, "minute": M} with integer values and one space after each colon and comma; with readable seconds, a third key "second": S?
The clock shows {"hour": 4, "minute": 54}
